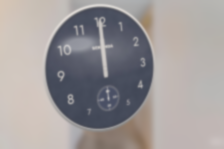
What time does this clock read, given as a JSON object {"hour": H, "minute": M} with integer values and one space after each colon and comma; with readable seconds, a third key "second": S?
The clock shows {"hour": 12, "minute": 0}
